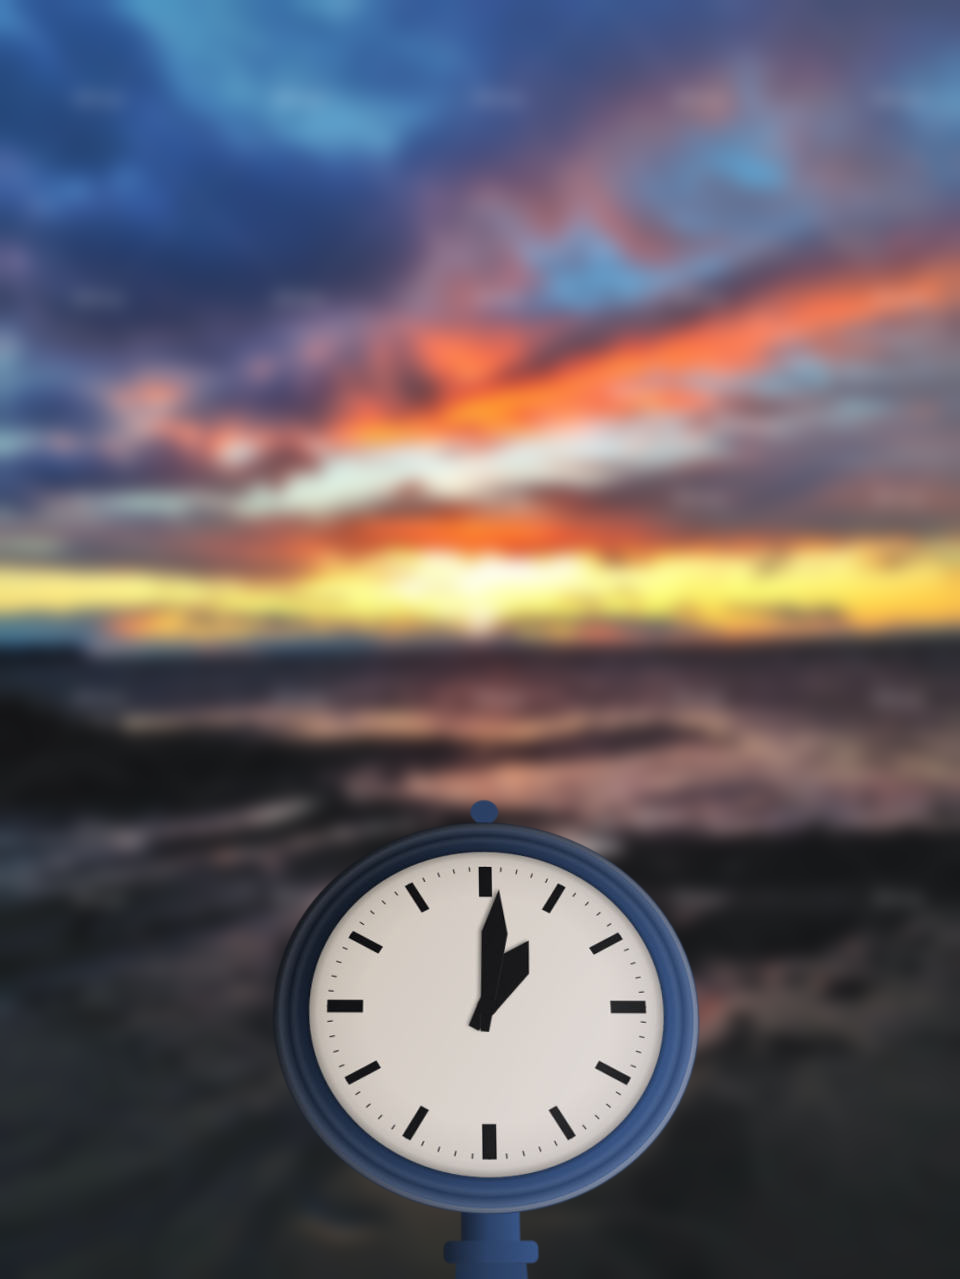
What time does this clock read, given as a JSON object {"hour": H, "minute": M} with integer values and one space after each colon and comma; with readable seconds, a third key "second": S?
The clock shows {"hour": 1, "minute": 1}
